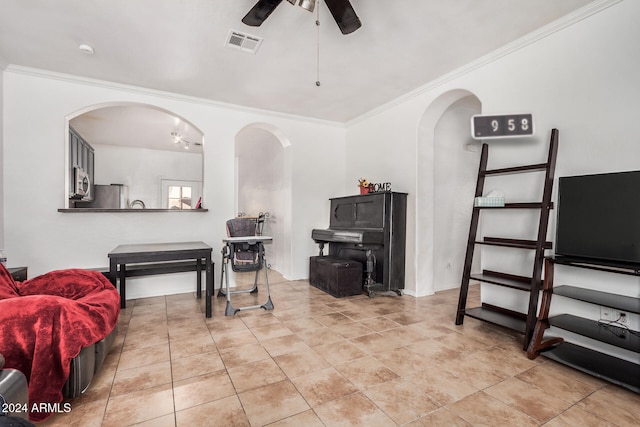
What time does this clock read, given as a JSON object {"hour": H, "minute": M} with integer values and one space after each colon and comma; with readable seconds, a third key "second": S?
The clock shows {"hour": 9, "minute": 58}
